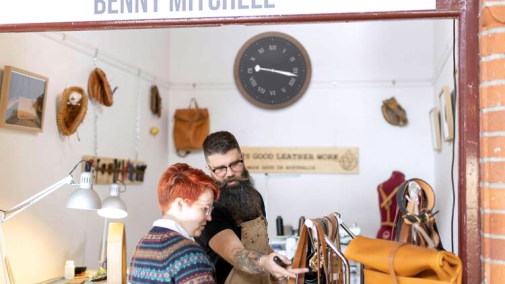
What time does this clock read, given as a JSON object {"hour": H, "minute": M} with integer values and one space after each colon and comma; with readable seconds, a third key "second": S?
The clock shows {"hour": 9, "minute": 17}
